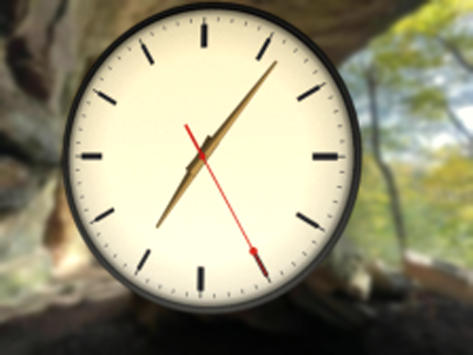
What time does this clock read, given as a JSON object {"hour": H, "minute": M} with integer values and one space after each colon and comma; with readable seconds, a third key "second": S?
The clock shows {"hour": 7, "minute": 6, "second": 25}
